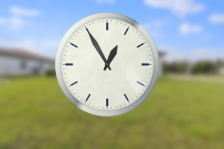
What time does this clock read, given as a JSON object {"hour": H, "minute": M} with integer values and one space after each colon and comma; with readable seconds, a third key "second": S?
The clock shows {"hour": 12, "minute": 55}
